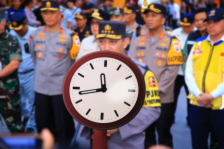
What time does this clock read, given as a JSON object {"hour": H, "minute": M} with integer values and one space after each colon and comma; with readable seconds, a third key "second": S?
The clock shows {"hour": 11, "minute": 43}
